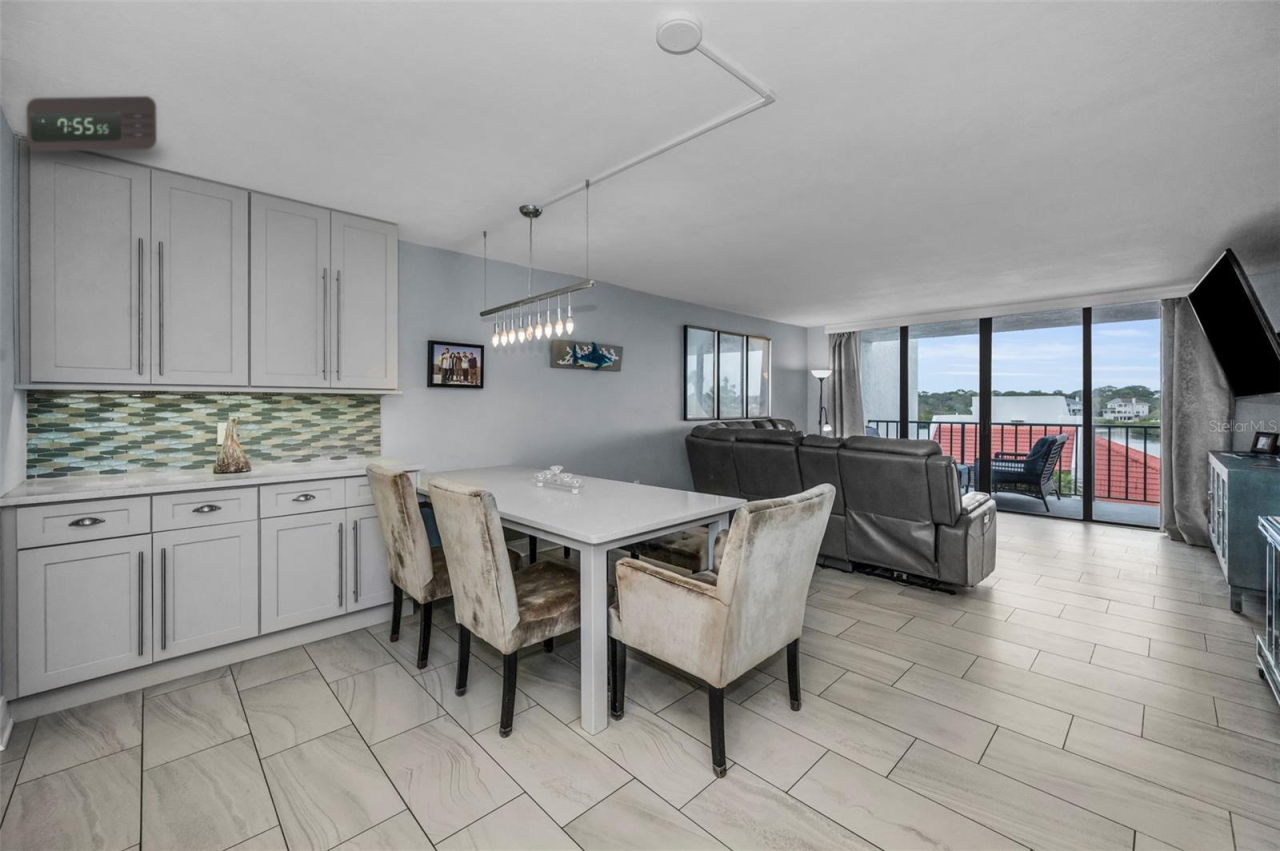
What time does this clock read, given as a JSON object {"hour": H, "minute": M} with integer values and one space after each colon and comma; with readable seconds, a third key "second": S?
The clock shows {"hour": 7, "minute": 55}
